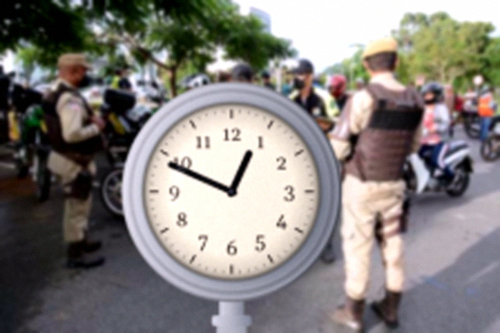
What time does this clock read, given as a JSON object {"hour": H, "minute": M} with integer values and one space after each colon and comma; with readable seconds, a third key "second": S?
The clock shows {"hour": 12, "minute": 49}
